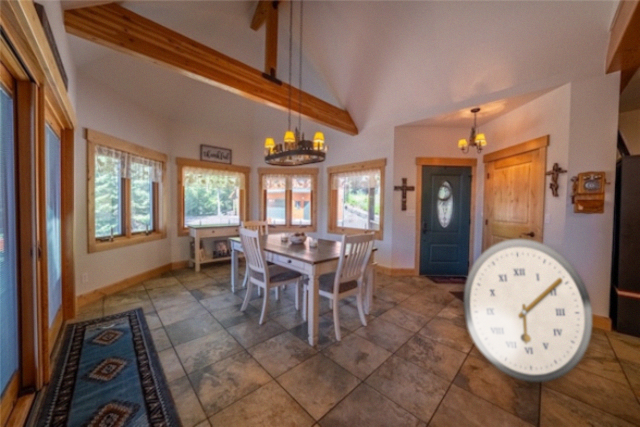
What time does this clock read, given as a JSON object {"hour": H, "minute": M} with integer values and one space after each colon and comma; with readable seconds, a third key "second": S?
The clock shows {"hour": 6, "minute": 9}
